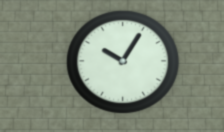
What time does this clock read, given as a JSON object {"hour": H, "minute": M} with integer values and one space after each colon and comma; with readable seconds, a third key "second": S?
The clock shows {"hour": 10, "minute": 5}
